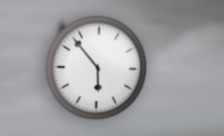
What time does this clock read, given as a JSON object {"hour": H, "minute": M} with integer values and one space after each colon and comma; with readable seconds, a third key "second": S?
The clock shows {"hour": 5, "minute": 53}
